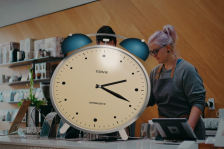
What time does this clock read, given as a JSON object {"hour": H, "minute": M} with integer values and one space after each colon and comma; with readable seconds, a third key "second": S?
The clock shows {"hour": 2, "minute": 19}
